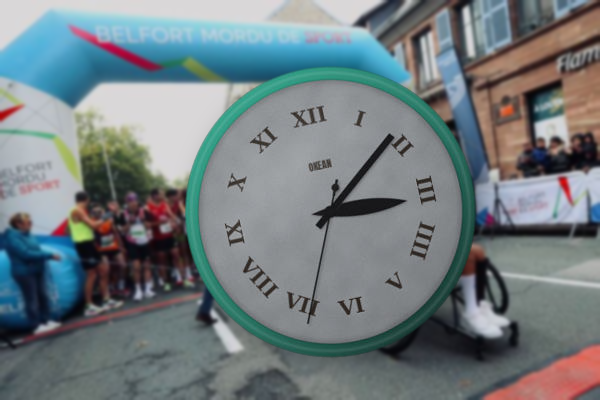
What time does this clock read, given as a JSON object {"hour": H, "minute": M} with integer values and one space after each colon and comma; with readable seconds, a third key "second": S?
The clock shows {"hour": 3, "minute": 8, "second": 34}
